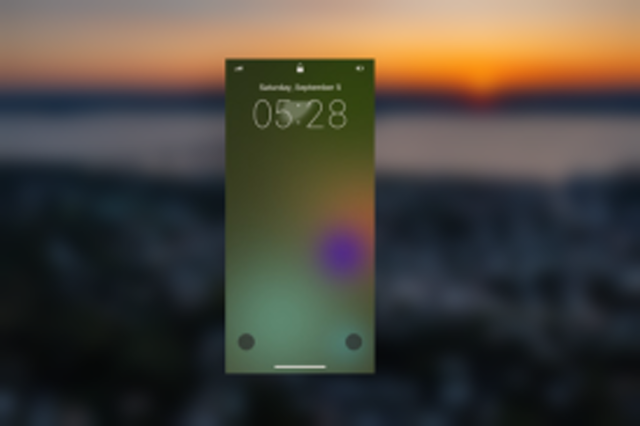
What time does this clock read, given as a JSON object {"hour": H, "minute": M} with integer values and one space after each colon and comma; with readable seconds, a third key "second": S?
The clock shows {"hour": 5, "minute": 28}
